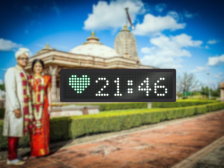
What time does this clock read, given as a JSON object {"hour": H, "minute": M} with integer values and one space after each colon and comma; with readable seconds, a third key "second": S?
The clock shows {"hour": 21, "minute": 46}
